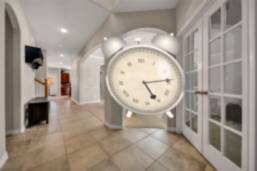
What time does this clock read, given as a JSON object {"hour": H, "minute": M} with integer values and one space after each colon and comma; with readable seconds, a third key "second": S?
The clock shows {"hour": 5, "minute": 14}
